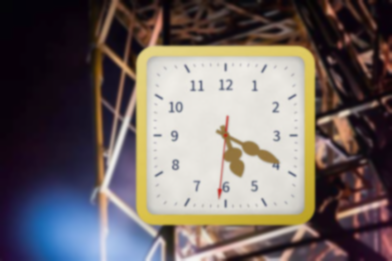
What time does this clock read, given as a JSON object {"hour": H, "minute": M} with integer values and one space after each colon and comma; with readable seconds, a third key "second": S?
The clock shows {"hour": 5, "minute": 19, "second": 31}
